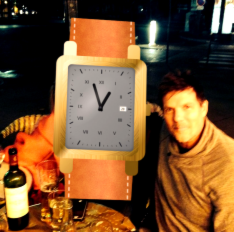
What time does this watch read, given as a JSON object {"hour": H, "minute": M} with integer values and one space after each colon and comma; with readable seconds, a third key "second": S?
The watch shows {"hour": 12, "minute": 57}
